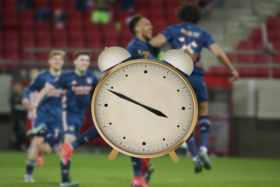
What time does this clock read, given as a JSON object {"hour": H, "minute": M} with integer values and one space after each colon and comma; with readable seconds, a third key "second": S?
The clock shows {"hour": 3, "minute": 49}
